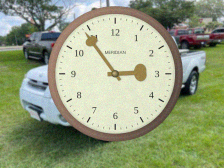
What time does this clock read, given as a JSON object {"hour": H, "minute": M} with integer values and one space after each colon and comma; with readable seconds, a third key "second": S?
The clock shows {"hour": 2, "minute": 54}
